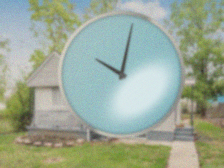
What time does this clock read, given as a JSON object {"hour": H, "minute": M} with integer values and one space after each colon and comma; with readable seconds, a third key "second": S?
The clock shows {"hour": 10, "minute": 2}
